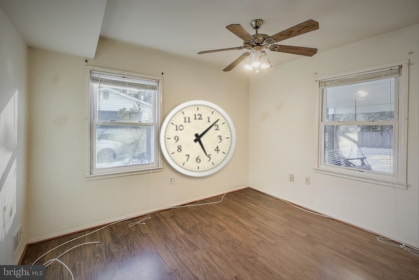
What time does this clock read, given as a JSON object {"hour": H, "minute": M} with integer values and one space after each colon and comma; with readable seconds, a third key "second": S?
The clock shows {"hour": 5, "minute": 8}
